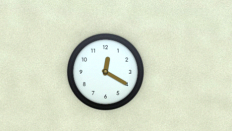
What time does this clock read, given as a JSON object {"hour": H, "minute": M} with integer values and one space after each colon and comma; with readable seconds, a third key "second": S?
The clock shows {"hour": 12, "minute": 20}
